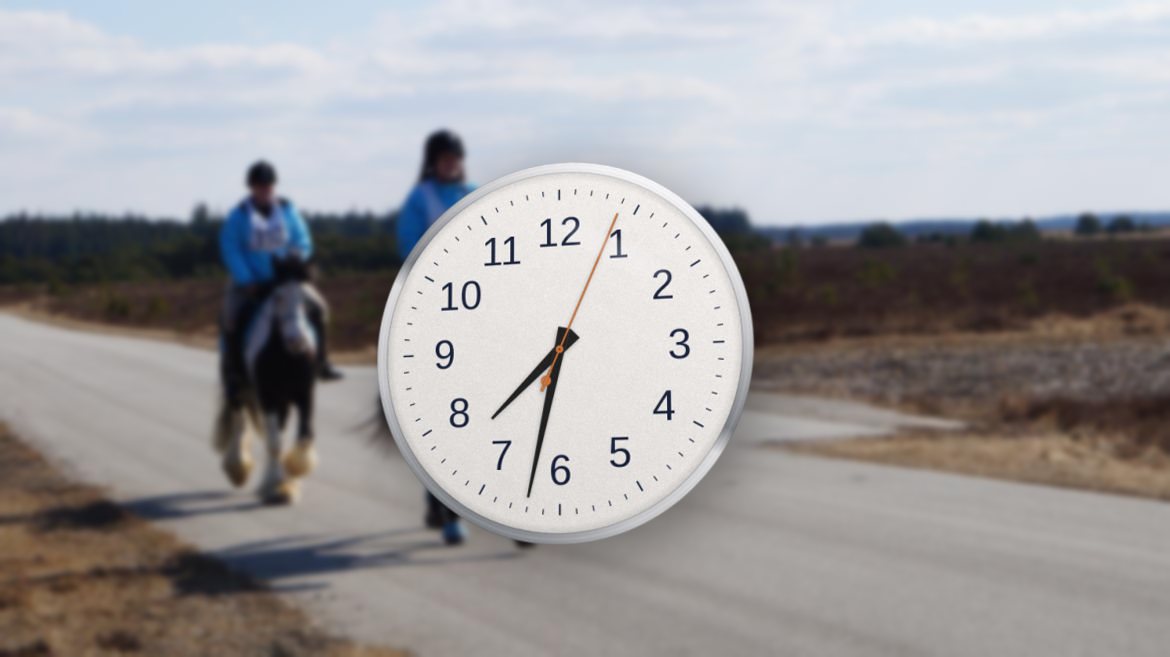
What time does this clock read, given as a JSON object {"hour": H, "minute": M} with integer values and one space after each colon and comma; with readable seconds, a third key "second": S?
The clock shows {"hour": 7, "minute": 32, "second": 4}
